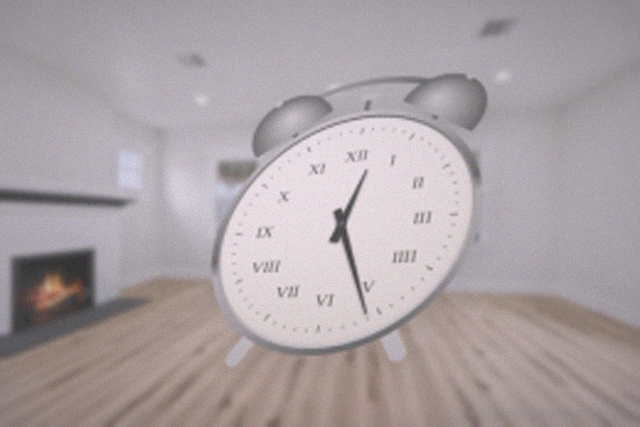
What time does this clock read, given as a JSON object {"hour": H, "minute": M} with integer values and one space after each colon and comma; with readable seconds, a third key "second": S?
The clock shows {"hour": 12, "minute": 26}
